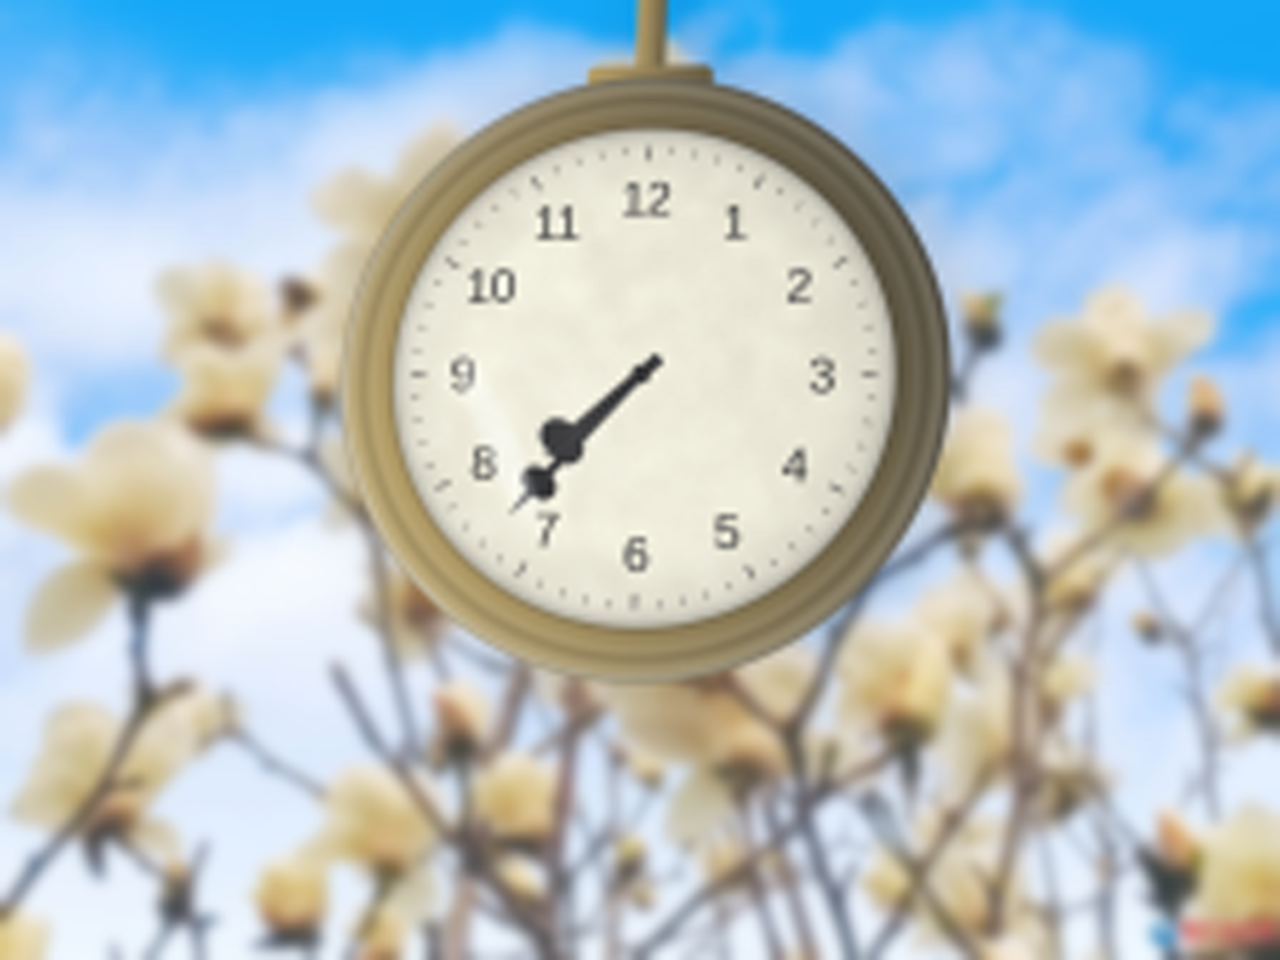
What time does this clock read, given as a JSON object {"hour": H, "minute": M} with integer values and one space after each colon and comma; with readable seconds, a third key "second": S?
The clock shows {"hour": 7, "minute": 37}
